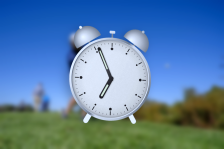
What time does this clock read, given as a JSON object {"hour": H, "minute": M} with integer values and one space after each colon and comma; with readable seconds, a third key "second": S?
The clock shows {"hour": 6, "minute": 56}
